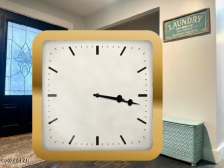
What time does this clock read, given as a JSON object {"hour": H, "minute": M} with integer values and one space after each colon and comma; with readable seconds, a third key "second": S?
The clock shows {"hour": 3, "minute": 17}
